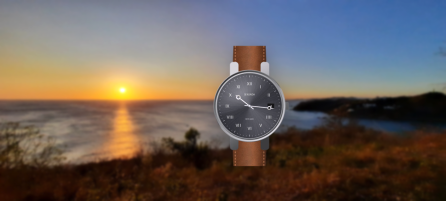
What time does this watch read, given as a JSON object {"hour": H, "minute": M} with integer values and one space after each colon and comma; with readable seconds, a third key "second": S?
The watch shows {"hour": 10, "minute": 16}
